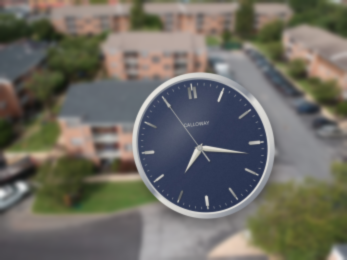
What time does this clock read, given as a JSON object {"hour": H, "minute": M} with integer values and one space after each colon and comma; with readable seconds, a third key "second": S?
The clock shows {"hour": 7, "minute": 16, "second": 55}
